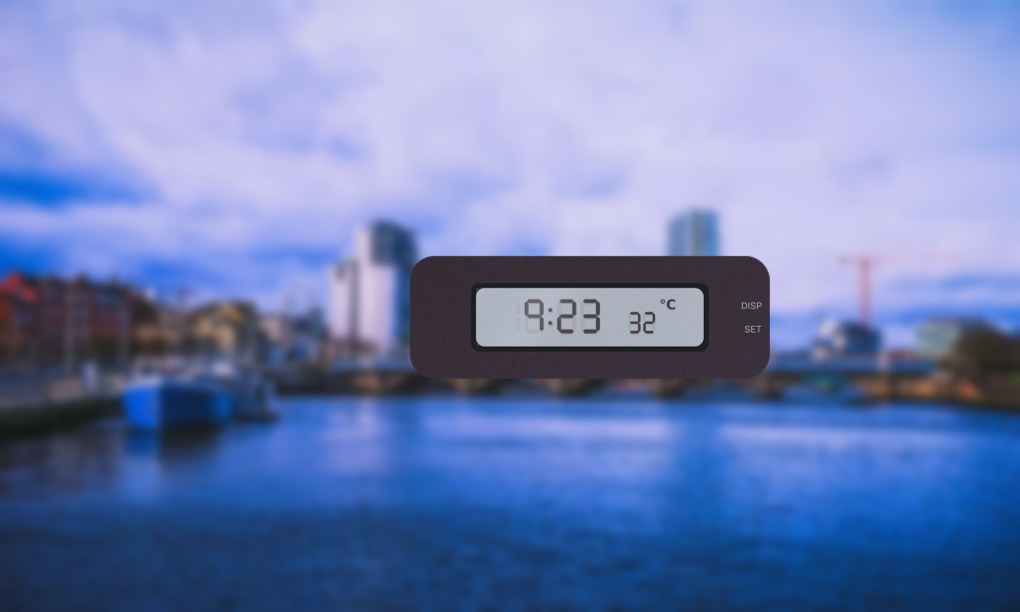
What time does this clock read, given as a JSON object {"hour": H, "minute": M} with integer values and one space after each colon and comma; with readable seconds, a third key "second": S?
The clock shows {"hour": 9, "minute": 23}
